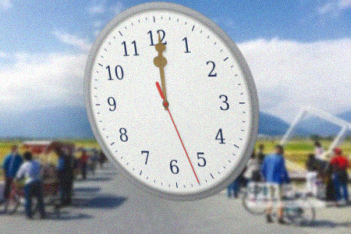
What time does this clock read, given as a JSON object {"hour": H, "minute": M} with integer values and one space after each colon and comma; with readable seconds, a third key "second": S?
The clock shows {"hour": 12, "minute": 0, "second": 27}
